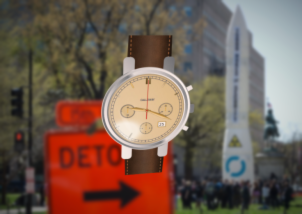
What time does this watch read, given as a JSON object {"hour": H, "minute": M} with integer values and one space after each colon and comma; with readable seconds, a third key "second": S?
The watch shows {"hour": 9, "minute": 19}
